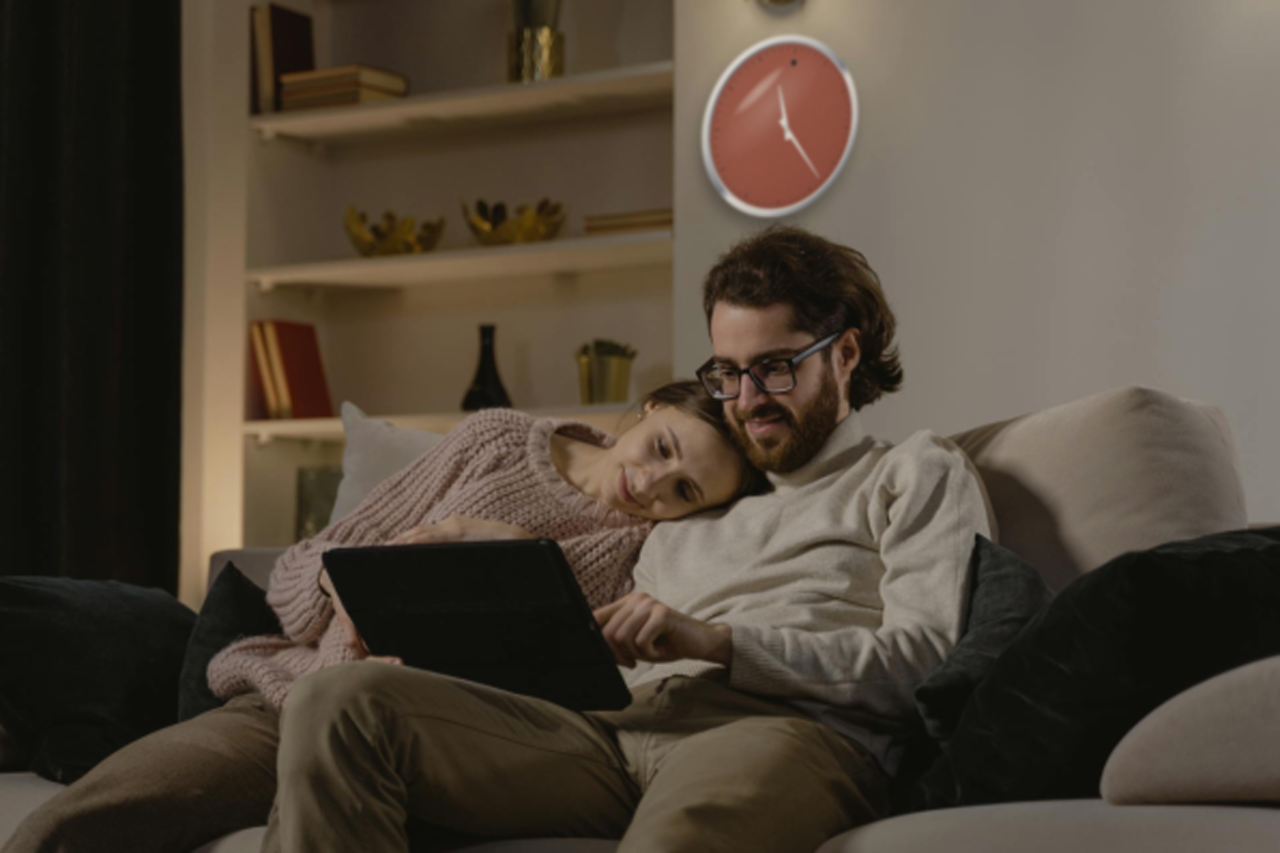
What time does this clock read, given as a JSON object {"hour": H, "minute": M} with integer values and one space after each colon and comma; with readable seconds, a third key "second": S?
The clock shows {"hour": 11, "minute": 23}
